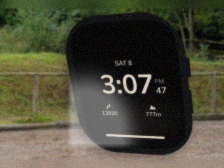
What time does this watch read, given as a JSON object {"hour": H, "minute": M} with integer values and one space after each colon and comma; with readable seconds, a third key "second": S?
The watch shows {"hour": 3, "minute": 7}
